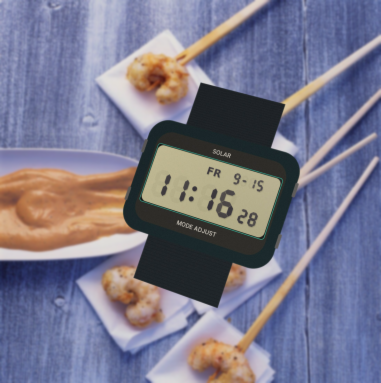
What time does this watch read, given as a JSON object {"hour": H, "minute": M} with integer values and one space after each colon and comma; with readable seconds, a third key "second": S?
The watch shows {"hour": 11, "minute": 16, "second": 28}
